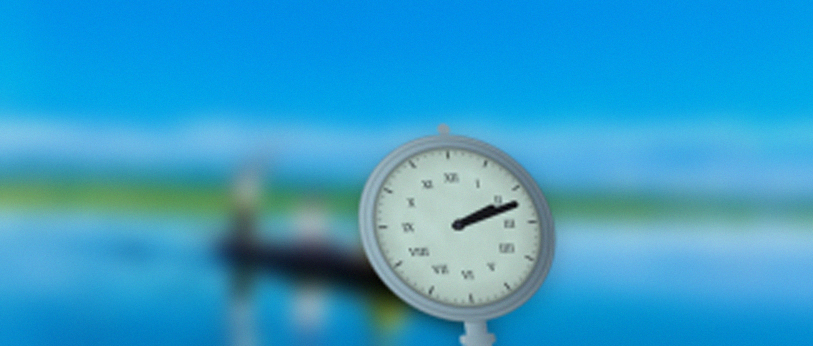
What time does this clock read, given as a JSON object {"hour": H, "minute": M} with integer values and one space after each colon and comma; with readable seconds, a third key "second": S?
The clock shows {"hour": 2, "minute": 12}
